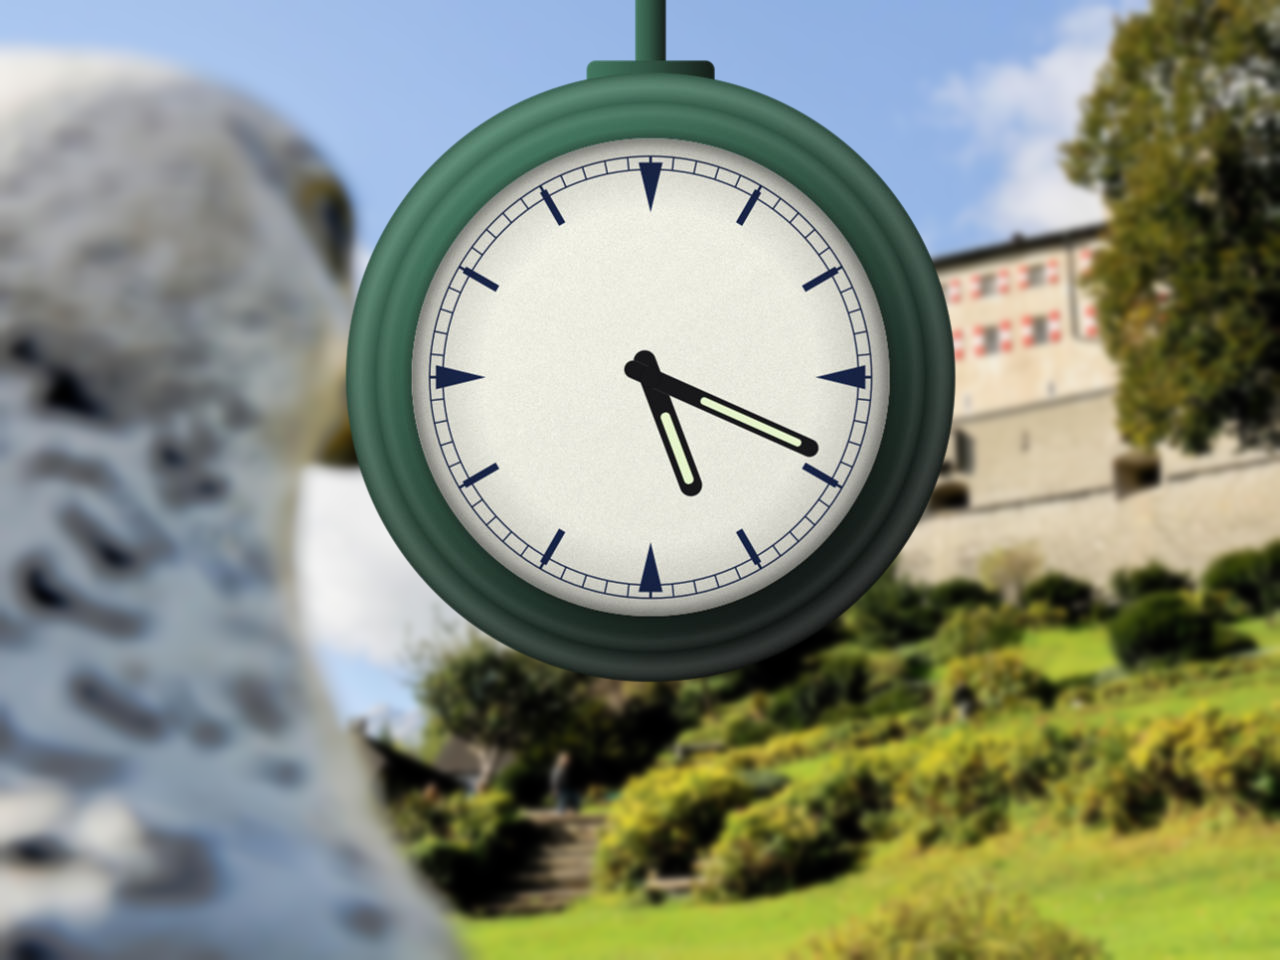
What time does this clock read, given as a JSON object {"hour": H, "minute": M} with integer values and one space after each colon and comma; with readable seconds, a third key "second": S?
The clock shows {"hour": 5, "minute": 19}
